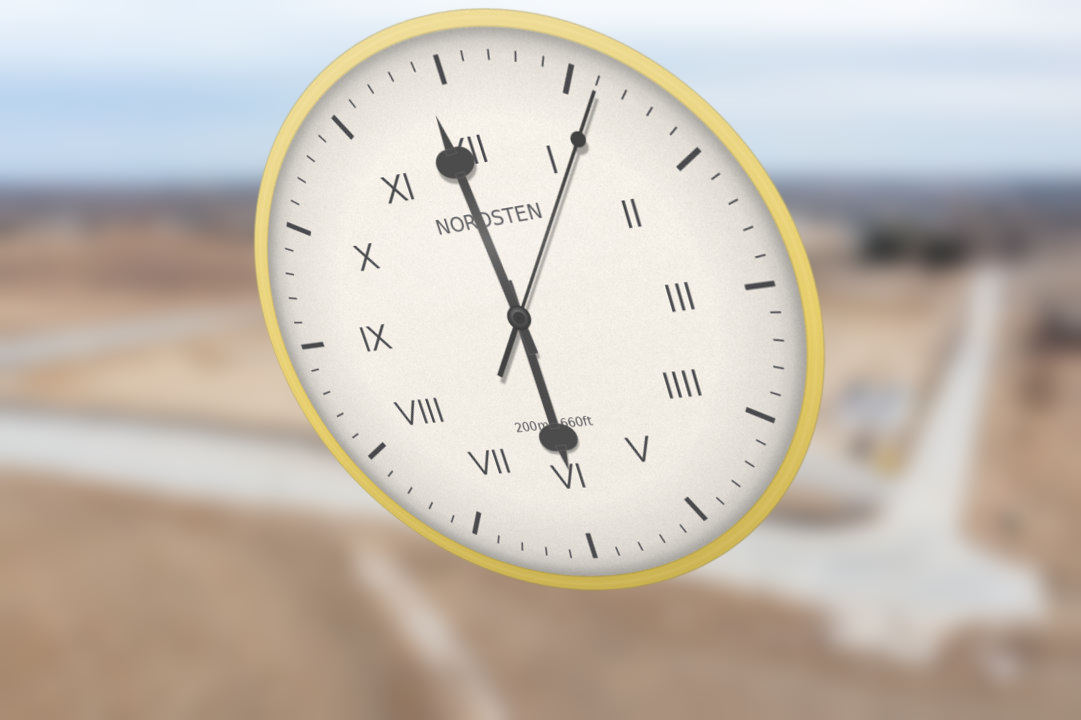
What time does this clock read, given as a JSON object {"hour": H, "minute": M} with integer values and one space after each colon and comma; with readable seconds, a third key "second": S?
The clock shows {"hour": 5, "minute": 59, "second": 6}
